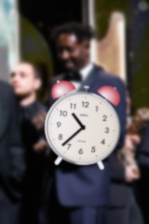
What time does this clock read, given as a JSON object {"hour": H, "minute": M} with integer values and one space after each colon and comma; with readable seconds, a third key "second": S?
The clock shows {"hour": 10, "minute": 37}
